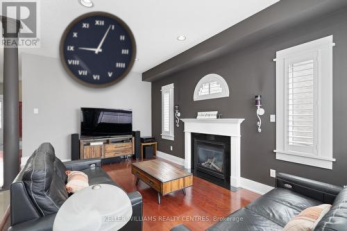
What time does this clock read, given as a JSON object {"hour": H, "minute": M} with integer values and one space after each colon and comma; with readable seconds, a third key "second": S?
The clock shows {"hour": 9, "minute": 4}
